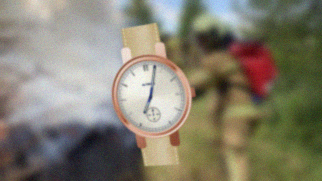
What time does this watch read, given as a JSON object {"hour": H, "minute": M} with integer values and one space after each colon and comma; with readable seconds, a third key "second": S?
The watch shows {"hour": 7, "minute": 3}
